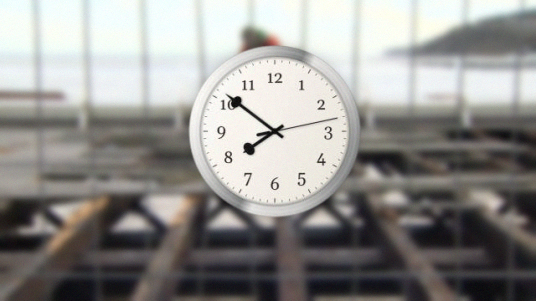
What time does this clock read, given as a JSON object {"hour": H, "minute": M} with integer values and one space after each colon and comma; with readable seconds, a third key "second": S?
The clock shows {"hour": 7, "minute": 51, "second": 13}
